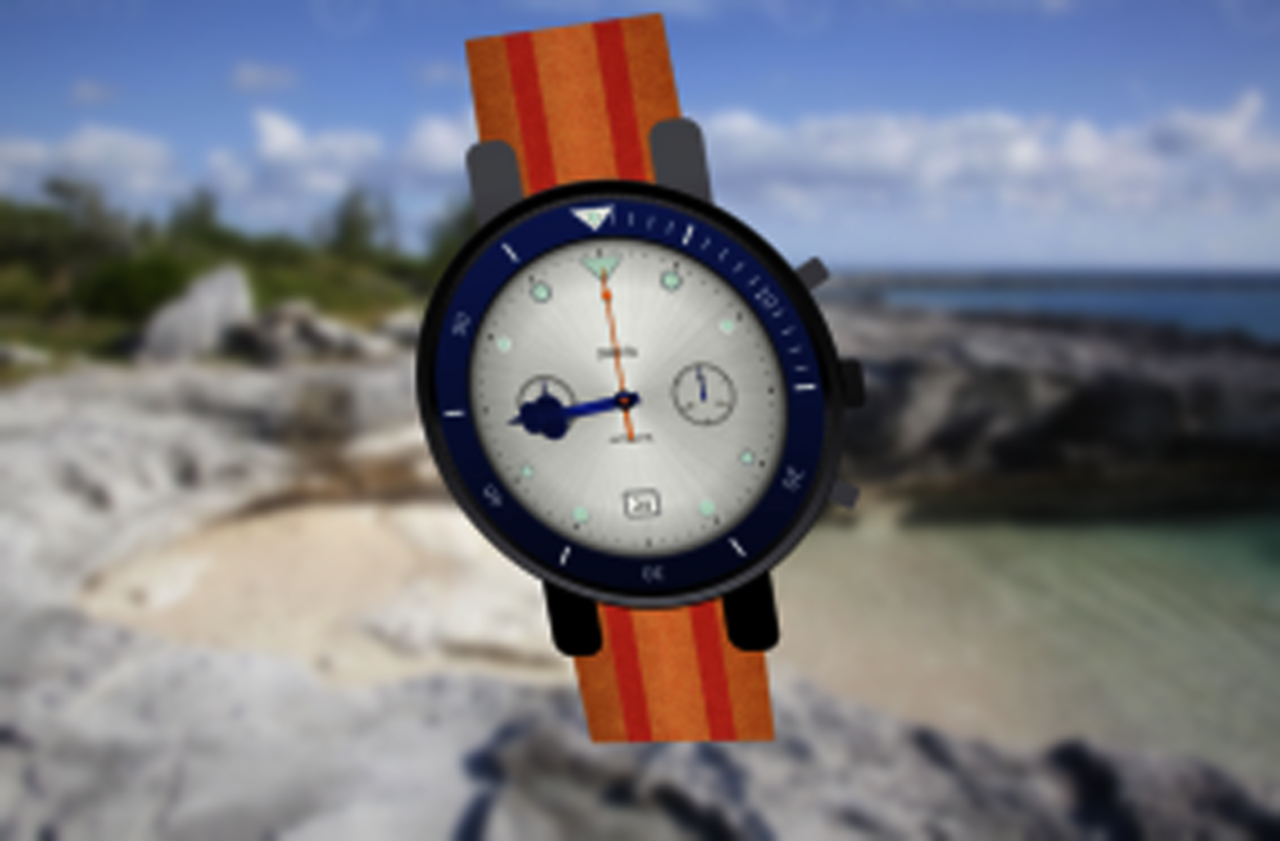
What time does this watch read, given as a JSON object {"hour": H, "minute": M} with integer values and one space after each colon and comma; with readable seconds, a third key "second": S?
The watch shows {"hour": 8, "minute": 44}
